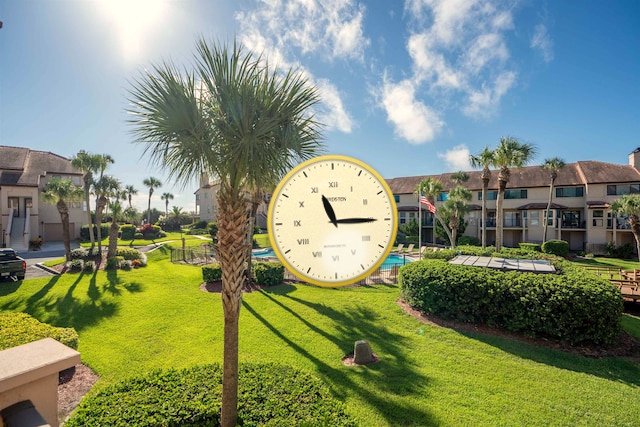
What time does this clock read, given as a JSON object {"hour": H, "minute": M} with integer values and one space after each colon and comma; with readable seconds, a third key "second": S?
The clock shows {"hour": 11, "minute": 15}
